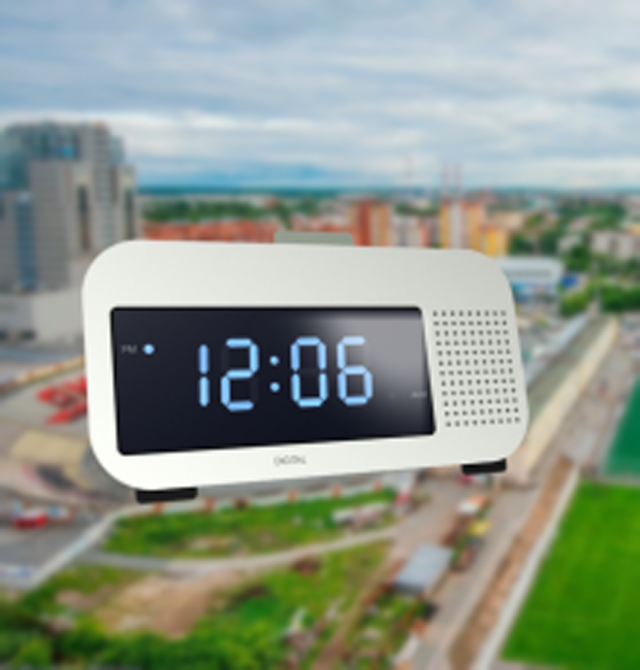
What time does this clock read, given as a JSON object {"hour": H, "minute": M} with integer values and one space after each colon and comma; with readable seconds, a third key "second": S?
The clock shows {"hour": 12, "minute": 6}
